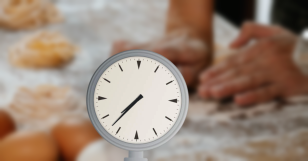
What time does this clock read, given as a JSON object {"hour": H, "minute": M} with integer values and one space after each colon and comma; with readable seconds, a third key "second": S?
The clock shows {"hour": 7, "minute": 37}
